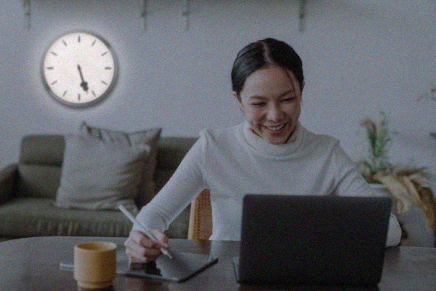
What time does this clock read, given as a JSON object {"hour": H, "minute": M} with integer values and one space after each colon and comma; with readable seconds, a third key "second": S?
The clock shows {"hour": 5, "minute": 27}
